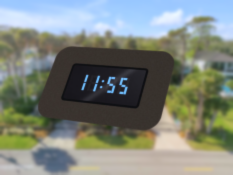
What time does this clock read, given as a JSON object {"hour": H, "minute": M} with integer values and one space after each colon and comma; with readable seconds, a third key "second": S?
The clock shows {"hour": 11, "minute": 55}
